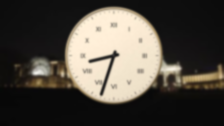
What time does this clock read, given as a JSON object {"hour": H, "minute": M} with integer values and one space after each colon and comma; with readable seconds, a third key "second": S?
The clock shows {"hour": 8, "minute": 33}
